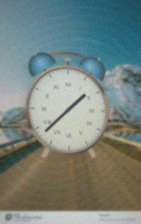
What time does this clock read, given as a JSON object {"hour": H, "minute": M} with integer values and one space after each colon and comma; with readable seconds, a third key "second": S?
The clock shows {"hour": 1, "minute": 38}
